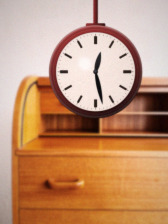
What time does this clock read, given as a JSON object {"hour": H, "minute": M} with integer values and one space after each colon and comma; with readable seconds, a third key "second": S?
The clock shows {"hour": 12, "minute": 28}
